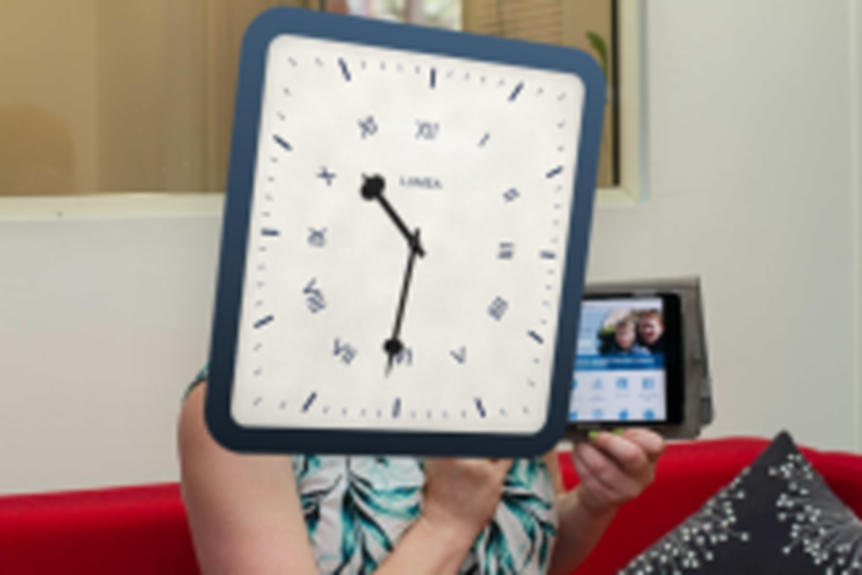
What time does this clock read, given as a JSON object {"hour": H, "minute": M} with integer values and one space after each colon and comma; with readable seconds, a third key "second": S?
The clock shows {"hour": 10, "minute": 31}
